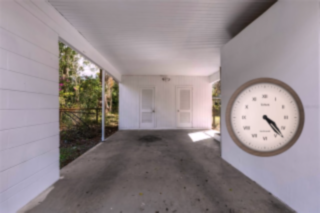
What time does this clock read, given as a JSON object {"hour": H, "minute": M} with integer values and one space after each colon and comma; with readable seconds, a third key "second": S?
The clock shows {"hour": 4, "minute": 23}
